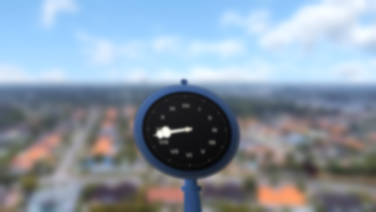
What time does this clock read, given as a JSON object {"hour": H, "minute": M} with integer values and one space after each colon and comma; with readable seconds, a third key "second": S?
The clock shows {"hour": 8, "minute": 43}
